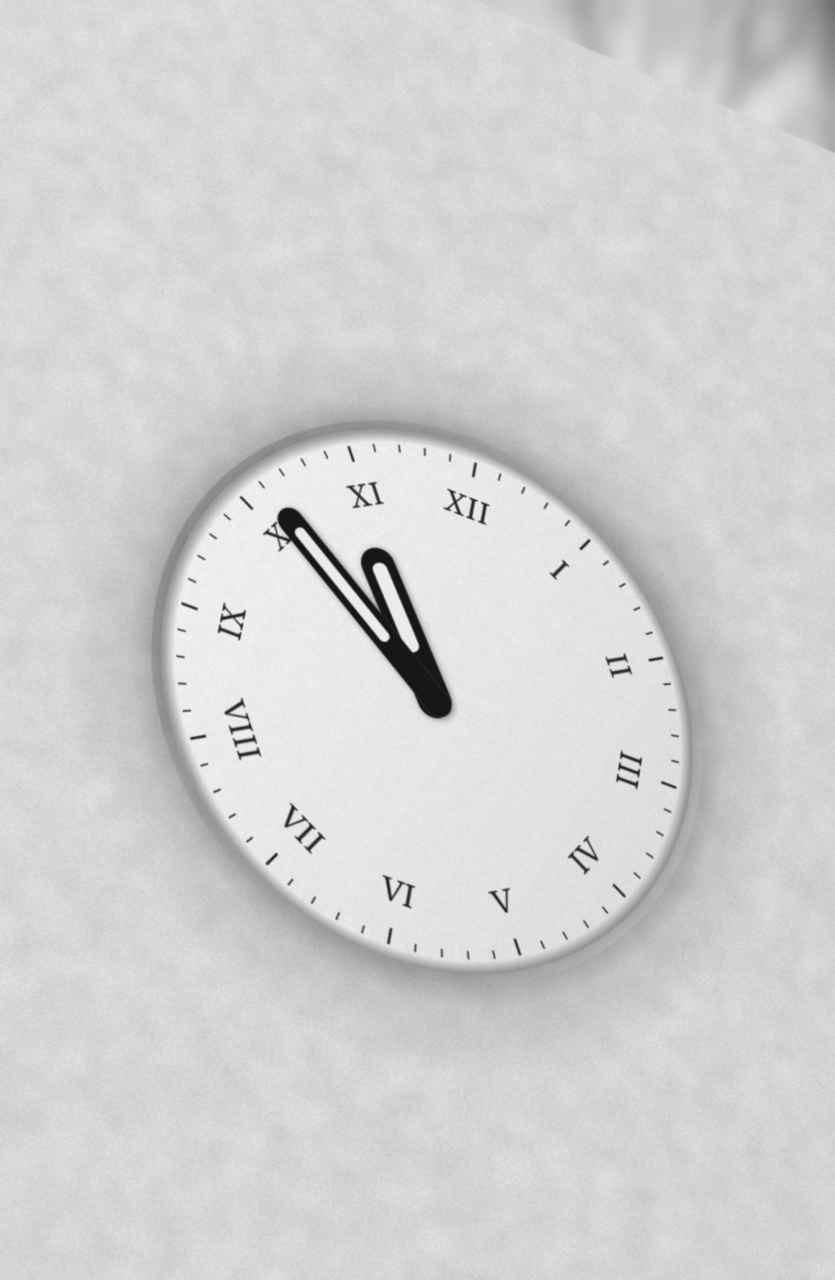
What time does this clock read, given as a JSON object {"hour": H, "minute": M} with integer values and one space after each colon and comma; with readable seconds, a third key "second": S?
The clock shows {"hour": 10, "minute": 51}
